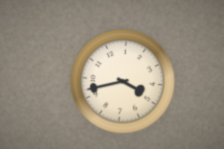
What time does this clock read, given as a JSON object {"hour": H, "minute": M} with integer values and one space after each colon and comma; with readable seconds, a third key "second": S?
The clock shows {"hour": 4, "minute": 47}
